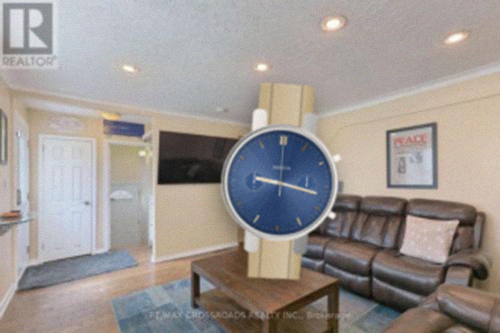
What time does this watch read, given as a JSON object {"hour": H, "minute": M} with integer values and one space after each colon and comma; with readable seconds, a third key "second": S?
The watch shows {"hour": 9, "minute": 17}
